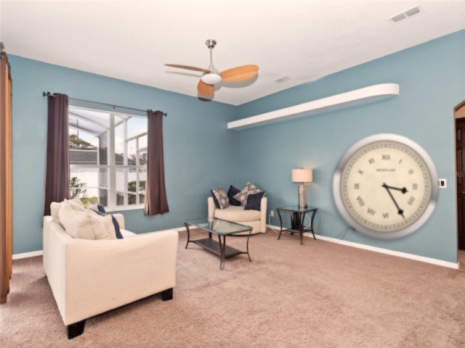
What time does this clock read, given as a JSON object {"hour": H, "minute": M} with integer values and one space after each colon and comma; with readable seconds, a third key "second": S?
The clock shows {"hour": 3, "minute": 25}
